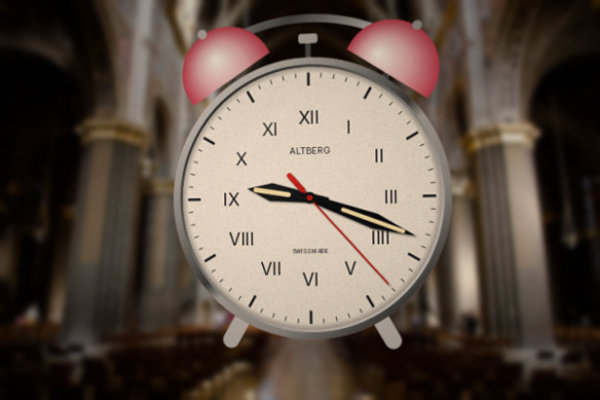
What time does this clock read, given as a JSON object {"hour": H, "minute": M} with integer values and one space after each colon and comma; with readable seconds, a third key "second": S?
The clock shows {"hour": 9, "minute": 18, "second": 23}
